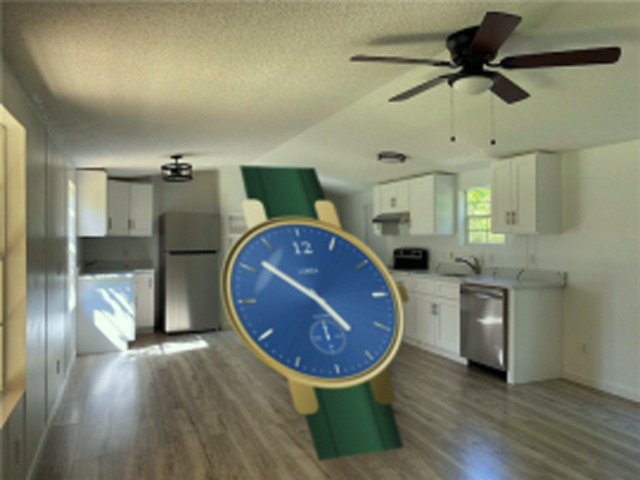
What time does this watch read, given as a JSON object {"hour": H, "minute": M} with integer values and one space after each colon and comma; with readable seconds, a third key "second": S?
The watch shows {"hour": 4, "minute": 52}
